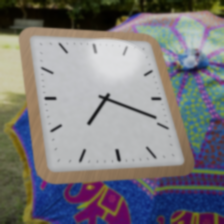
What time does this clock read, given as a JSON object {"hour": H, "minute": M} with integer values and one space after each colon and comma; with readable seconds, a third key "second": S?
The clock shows {"hour": 7, "minute": 19}
